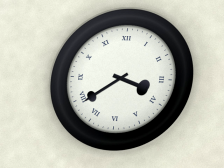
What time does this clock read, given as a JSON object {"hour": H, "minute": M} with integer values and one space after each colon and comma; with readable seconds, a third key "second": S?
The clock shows {"hour": 3, "minute": 39}
